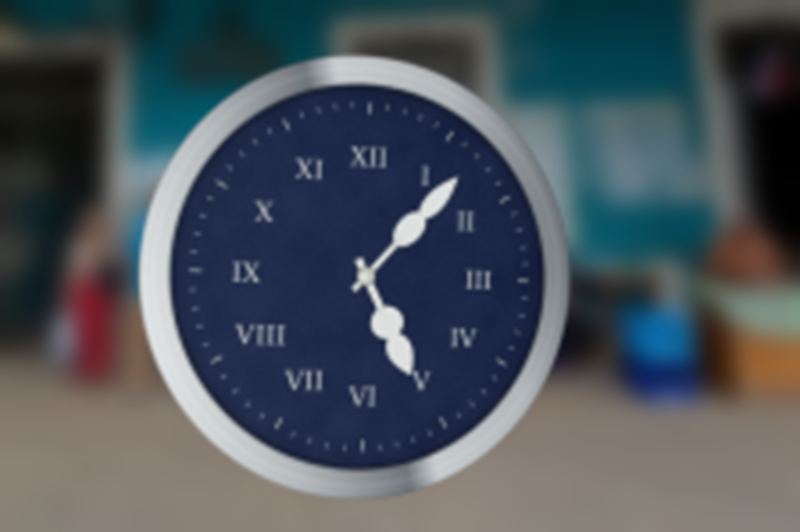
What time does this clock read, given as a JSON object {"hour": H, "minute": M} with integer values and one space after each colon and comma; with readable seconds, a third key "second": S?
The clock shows {"hour": 5, "minute": 7}
